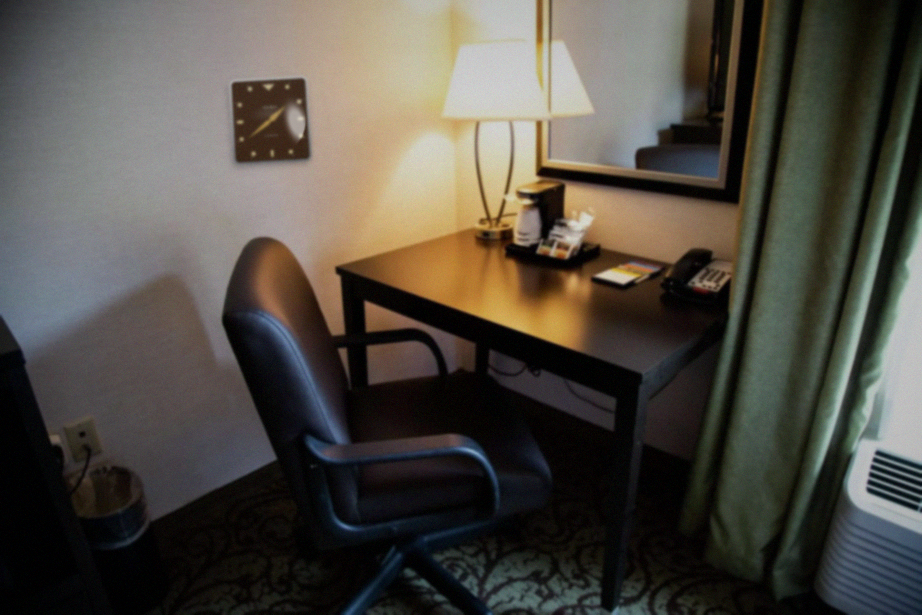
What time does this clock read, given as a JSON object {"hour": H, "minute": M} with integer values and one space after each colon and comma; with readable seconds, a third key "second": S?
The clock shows {"hour": 1, "minute": 39}
